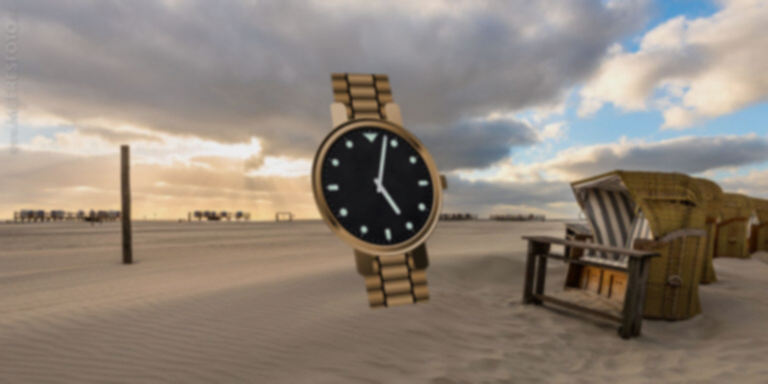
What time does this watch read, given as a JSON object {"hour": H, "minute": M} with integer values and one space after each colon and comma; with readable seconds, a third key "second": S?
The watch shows {"hour": 5, "minute": 3}
